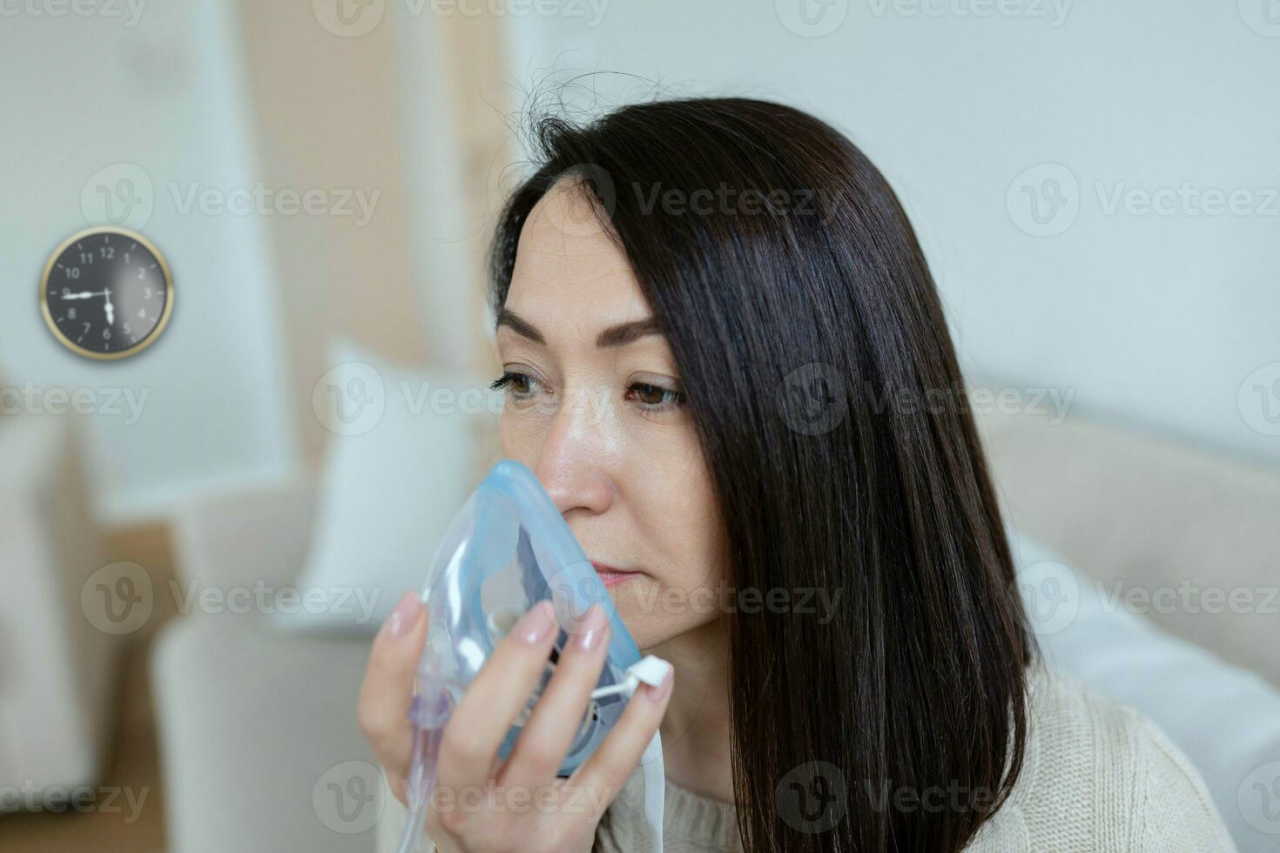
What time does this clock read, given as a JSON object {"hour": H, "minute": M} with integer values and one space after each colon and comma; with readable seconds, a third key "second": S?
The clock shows {"hour": 5, "minute": 44}
